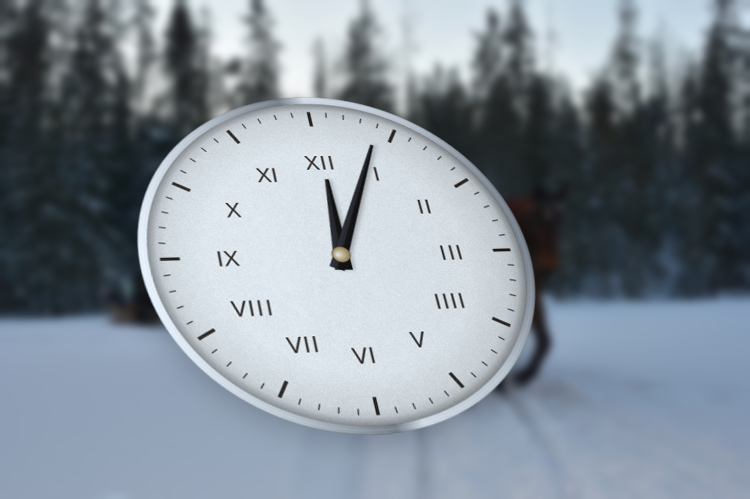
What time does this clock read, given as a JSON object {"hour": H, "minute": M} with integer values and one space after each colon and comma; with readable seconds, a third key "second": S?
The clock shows {"hour": 12, "minute": 4}
